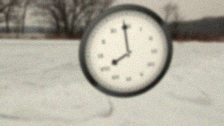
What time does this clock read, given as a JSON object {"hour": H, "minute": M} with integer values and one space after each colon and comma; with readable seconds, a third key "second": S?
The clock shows {"hour": 7, "minute": 59}
